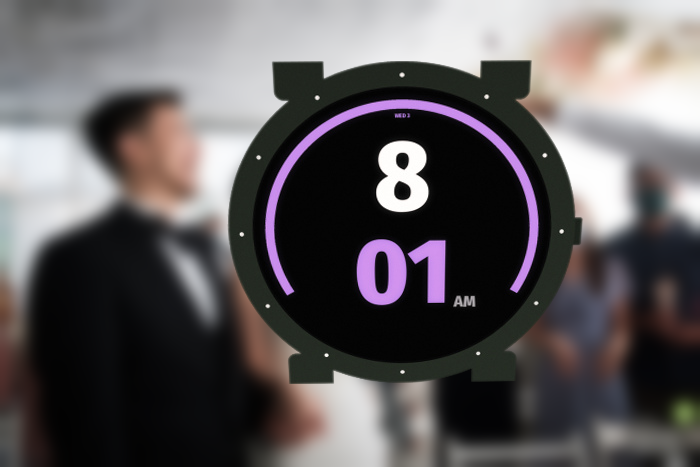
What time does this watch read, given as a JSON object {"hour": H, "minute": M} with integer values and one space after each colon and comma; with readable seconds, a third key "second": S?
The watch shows {"hour": 8, "minute": 1}
